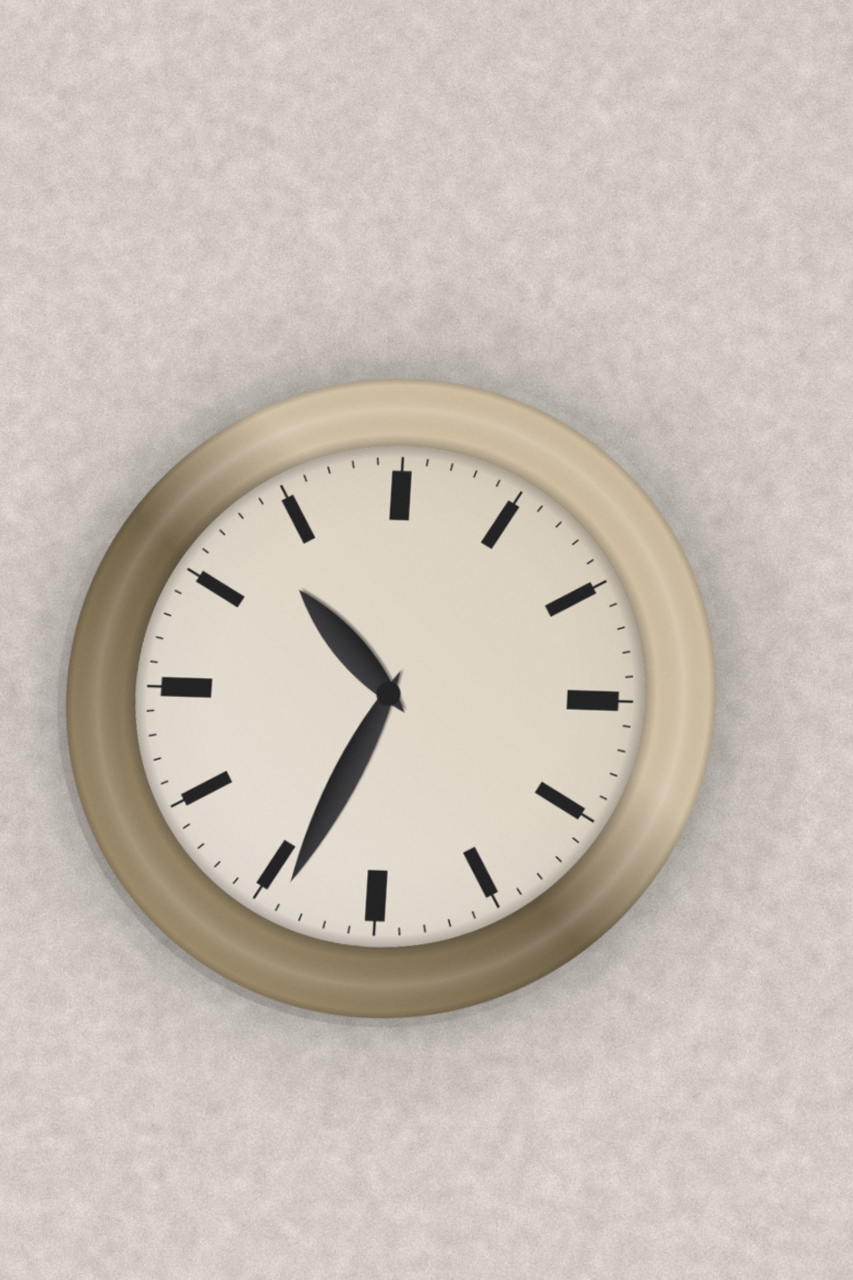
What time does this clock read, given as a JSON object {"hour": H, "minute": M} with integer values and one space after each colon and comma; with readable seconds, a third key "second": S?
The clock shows {"hour": 10, "minute": 34}
